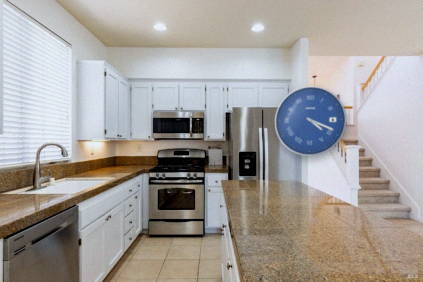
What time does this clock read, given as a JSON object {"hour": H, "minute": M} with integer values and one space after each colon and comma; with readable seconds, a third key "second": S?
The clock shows {"hour": 4, "minute": 19}
